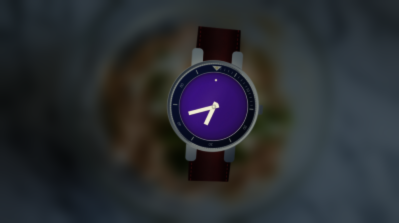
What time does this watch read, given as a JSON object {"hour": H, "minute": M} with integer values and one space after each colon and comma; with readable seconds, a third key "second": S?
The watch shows {"hour": 6, "minute": 42}
